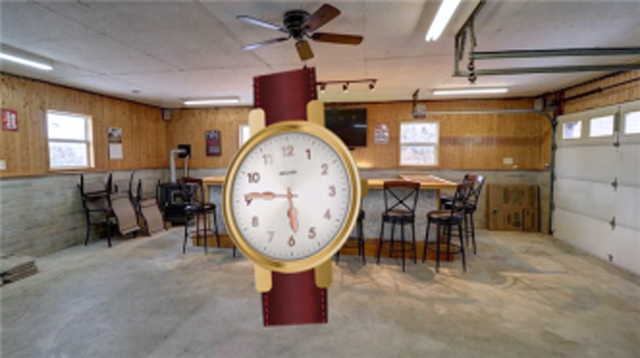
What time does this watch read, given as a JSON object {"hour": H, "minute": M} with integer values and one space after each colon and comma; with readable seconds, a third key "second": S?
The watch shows {"hour": 5, "minute": 46}
